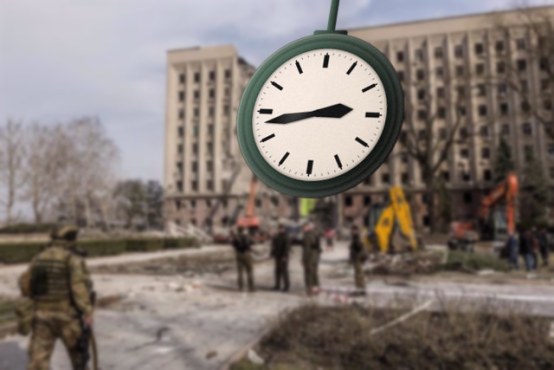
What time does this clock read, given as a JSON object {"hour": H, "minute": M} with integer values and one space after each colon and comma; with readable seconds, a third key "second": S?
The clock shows {"hour": 2, "minute": 43}
